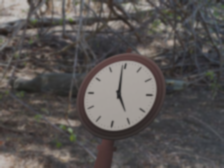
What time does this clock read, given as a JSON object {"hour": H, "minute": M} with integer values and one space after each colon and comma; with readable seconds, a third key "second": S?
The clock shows {"hour": 4, "minute": 59}
